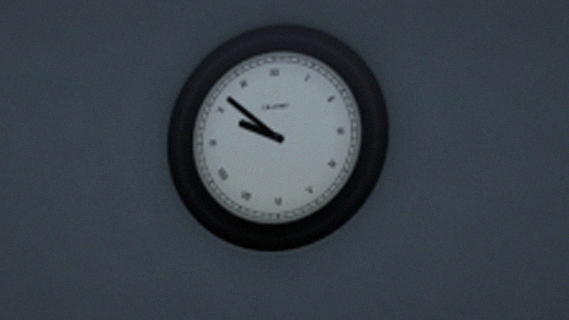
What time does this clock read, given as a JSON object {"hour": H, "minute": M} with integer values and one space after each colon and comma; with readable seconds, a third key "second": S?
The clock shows {"hour": 9, "minute": 52}
